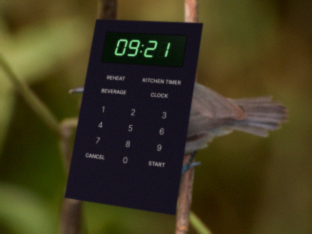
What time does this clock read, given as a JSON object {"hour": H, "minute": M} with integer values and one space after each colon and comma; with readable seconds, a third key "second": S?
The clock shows {"hour": 9, "minute": 21}
